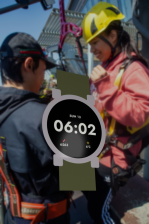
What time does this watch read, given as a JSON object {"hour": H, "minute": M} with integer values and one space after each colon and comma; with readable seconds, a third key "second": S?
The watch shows {"hour": 6, "minute": 2}
